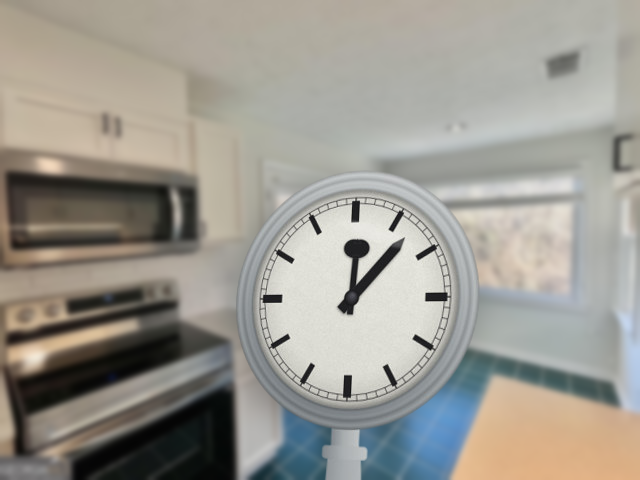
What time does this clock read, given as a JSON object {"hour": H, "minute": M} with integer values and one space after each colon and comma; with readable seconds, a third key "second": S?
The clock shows {"hour": 12, "minute": 7}
